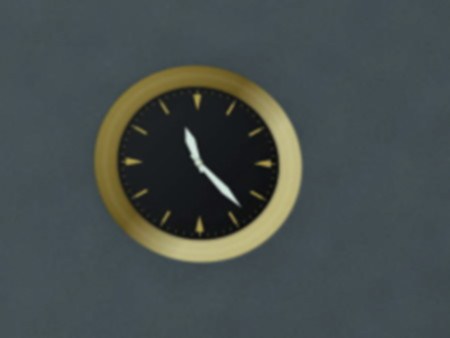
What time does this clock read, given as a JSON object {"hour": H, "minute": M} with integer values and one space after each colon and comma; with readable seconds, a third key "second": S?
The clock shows {"hour": 11, "minute": 23}
